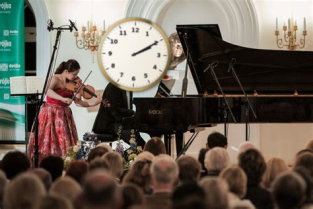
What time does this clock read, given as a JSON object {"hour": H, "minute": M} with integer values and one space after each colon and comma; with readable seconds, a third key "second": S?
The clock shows {"hour": 2, "minute": 10}
